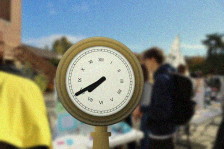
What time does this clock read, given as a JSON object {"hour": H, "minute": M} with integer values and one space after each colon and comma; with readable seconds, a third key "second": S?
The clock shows {"hour": 7, "minute": 40}
